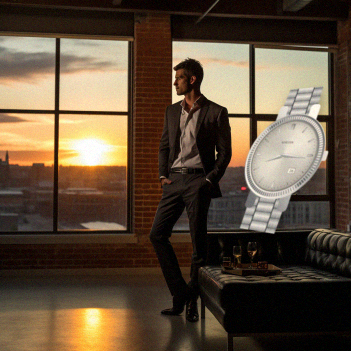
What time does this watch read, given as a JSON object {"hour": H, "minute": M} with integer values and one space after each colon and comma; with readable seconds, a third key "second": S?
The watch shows {"hour": 8, "minute": 16}
